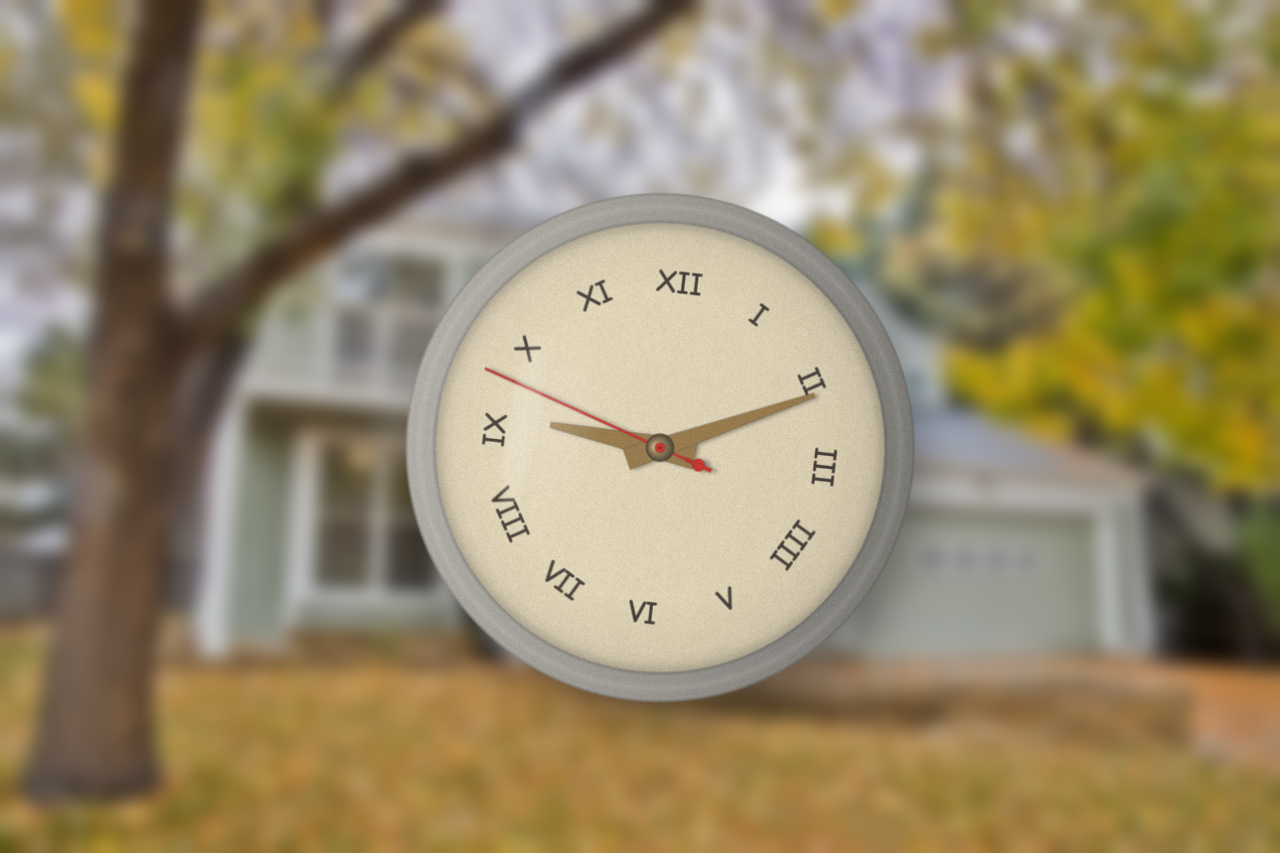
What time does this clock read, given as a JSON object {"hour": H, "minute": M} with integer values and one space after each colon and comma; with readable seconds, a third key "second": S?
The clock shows {"hour": 9, "minute": 10, "second": 48}
